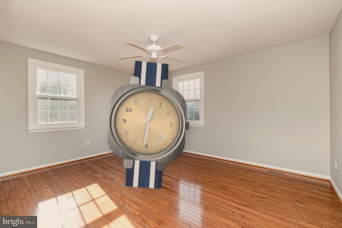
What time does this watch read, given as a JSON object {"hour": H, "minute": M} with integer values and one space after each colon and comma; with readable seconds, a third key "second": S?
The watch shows {"hour": 12, "minute": 31}
